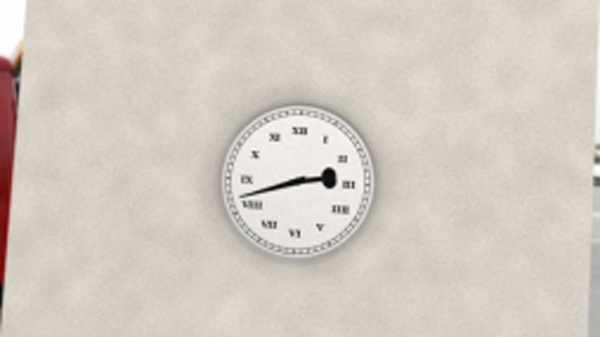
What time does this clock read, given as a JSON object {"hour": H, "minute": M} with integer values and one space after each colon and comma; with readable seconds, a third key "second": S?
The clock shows {"hour": 2, "minute": 42}
